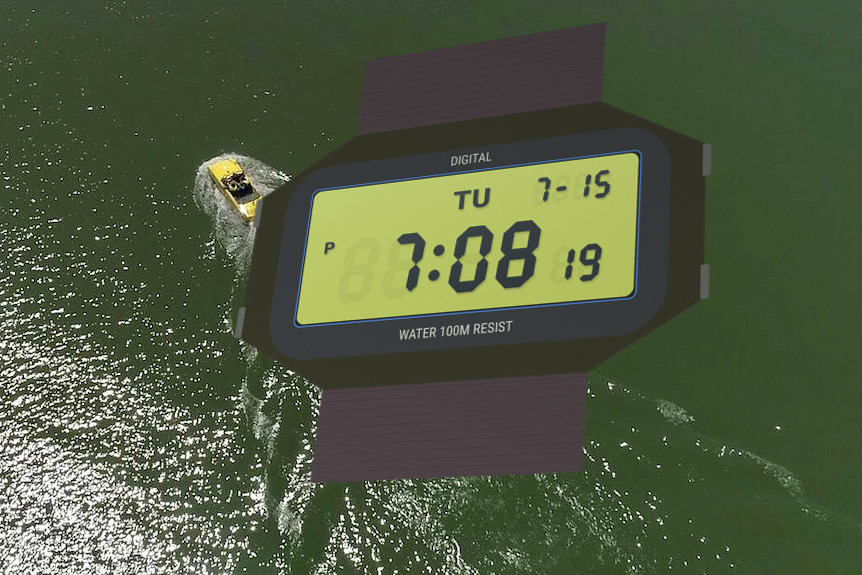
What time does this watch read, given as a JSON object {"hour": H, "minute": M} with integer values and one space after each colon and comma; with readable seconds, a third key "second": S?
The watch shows {"hour": 7, "minute": 8, "second": 19}
